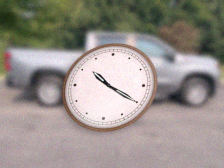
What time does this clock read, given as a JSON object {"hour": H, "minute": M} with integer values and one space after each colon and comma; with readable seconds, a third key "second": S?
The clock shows {"hour": 10, "minute": 20}
